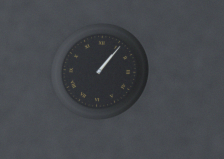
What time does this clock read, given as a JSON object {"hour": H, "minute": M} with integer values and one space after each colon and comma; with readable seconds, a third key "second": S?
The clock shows {"hour": 1, "minute": 6}
